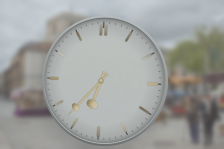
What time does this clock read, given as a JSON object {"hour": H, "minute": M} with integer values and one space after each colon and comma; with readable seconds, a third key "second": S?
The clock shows {"hour": 6, "minute": 37}
